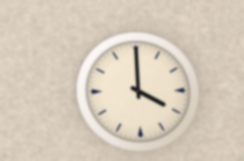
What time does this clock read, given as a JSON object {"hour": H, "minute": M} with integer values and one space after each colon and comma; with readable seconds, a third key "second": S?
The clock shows {"hour": 4, "minute": 0}
